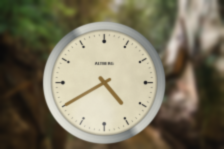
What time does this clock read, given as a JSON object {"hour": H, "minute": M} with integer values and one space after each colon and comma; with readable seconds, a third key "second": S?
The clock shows {"hour": 4, "minute": 40}
